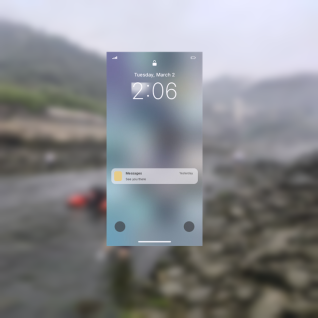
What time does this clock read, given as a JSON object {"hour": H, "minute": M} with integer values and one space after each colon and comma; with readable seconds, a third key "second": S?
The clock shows {"hour": 2, "minute": 6}
